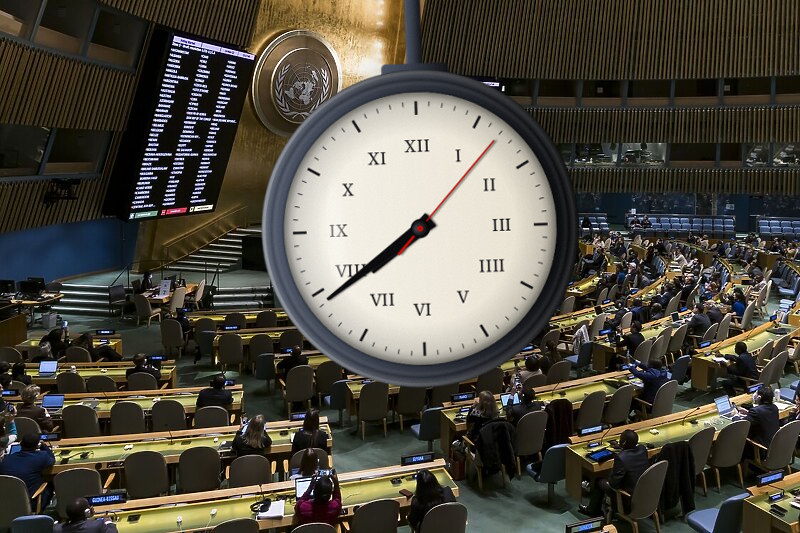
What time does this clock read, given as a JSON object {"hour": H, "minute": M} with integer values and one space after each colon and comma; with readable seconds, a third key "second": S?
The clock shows {"hour": 7, "minute": 39, "second": 7}
